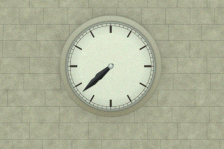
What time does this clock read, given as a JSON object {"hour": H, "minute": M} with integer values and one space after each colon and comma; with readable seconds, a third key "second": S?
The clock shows {"hour": 7, "minute": 38}
